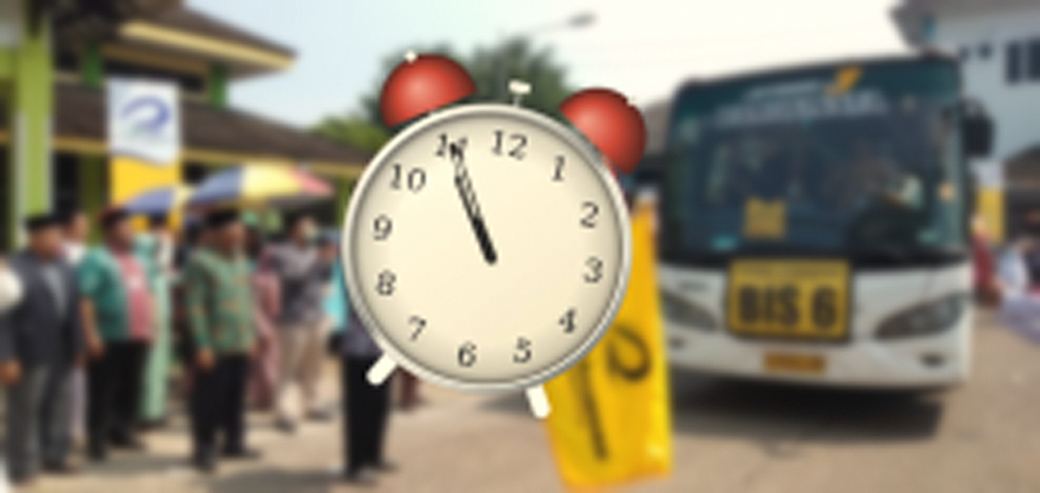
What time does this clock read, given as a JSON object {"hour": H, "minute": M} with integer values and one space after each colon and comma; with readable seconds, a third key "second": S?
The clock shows {"hour": 10, "minute": 55}
